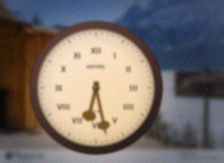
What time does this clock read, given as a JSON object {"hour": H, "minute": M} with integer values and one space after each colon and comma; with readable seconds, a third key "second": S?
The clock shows {"hour": 6, "minute": 28}
